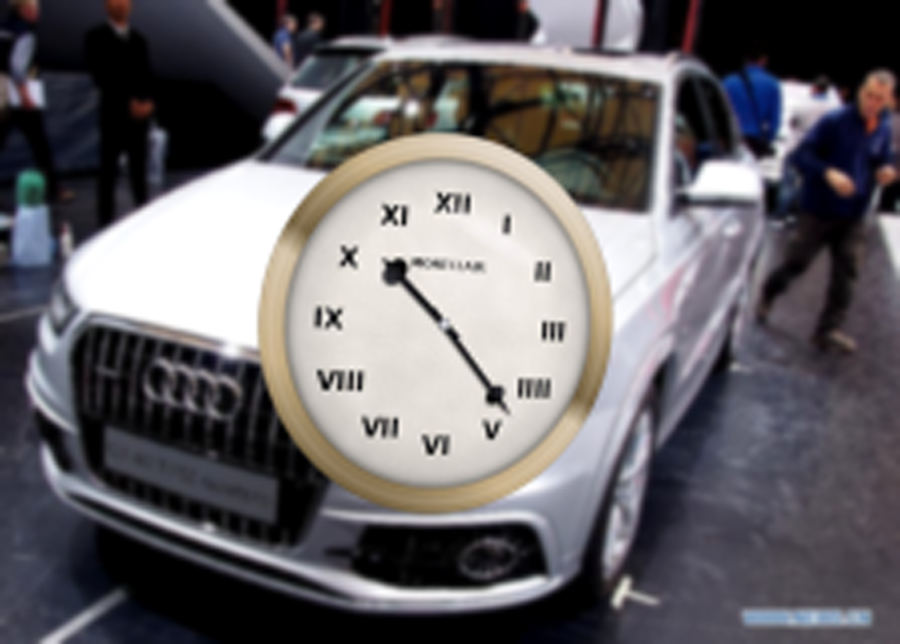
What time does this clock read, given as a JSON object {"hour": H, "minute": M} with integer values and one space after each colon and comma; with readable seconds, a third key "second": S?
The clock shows {"hour": 10, "minute": 23}
